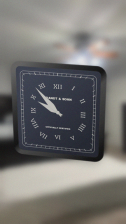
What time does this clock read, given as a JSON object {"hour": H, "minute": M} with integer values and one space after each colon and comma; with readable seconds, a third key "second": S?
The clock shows {"hour": 9, "minute": 53}
